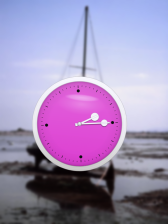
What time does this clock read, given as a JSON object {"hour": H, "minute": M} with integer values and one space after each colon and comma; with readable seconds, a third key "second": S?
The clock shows {"hour": 2, "minute": 15}
